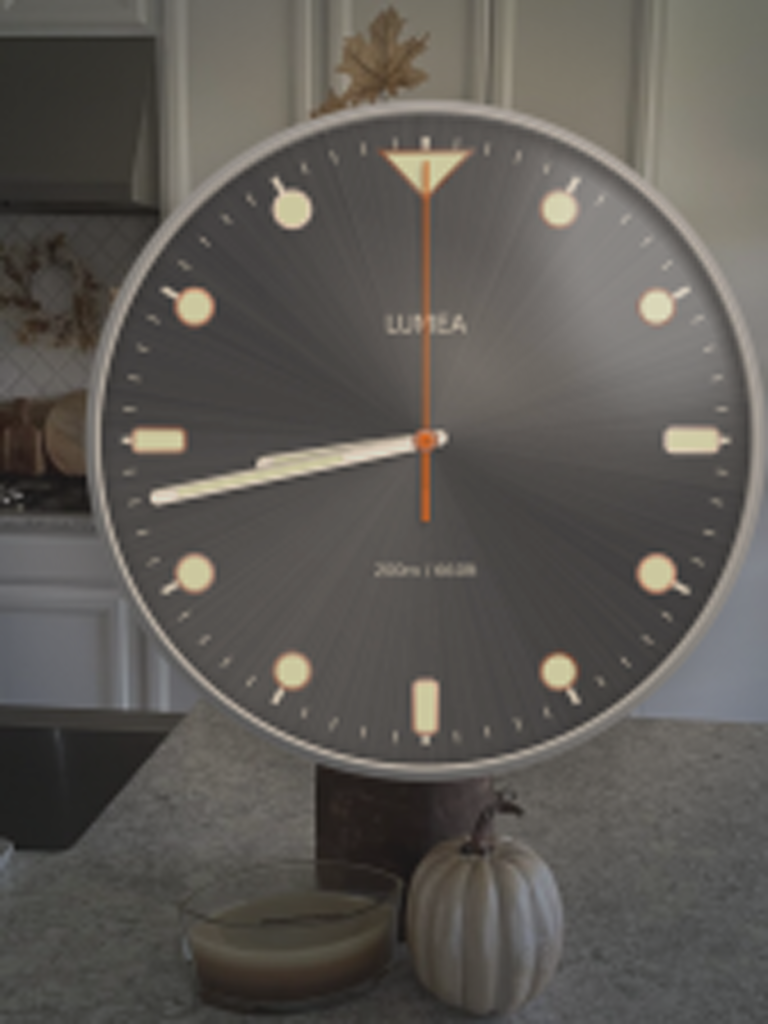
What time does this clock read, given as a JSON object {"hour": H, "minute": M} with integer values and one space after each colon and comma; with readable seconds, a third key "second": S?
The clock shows {"hour": 8, "minute": 43, "second": 0}
